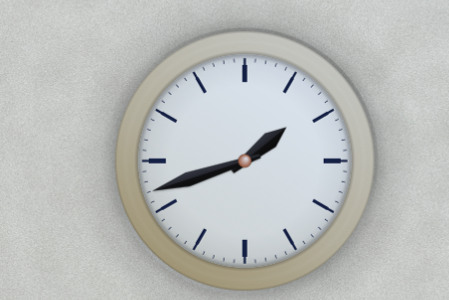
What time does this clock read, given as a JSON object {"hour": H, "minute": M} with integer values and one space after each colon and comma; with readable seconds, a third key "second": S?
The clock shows {"hour": 1, "minute": 42}
